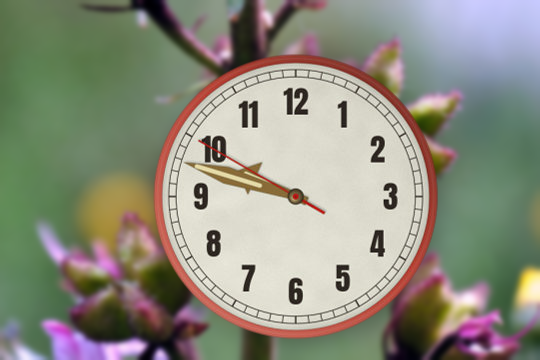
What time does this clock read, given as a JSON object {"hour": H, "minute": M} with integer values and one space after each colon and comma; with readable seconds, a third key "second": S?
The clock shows {"hour": 9, "minute": 47, "second": 50}
